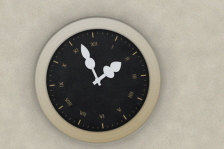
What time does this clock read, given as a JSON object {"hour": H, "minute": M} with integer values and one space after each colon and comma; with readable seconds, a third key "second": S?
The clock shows {"hour": 1, "minute": 57}
